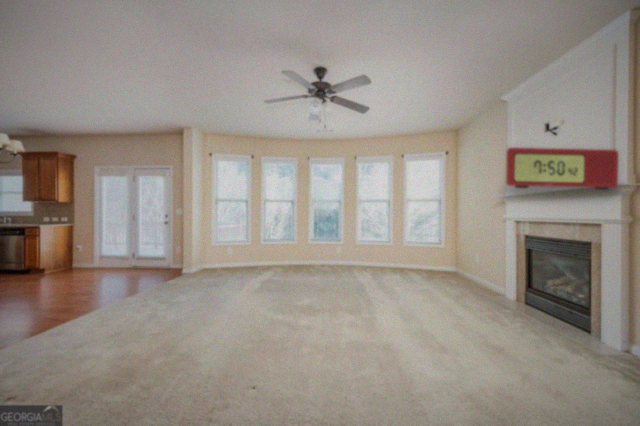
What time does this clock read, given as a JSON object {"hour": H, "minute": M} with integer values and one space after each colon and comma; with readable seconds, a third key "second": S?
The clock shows {"hour": 7, "minute": 50}
